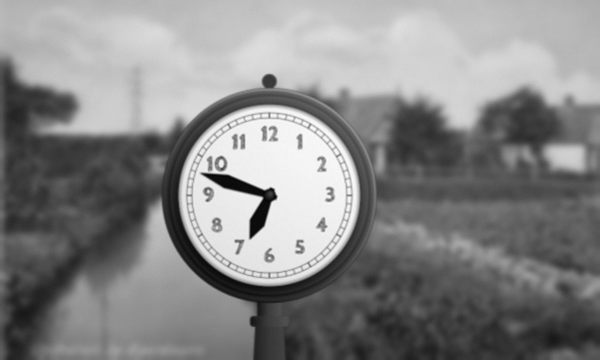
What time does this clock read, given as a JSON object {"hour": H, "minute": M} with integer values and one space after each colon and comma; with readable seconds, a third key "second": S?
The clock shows {"hour": 6, "minute": 48}
